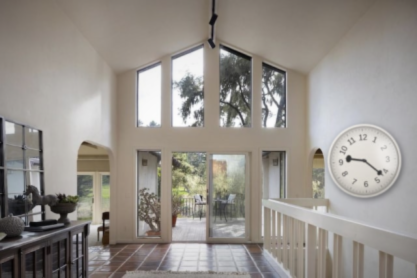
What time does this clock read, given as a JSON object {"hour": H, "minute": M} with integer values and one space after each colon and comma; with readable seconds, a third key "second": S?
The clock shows {"hour": 9, "minute": 22}
